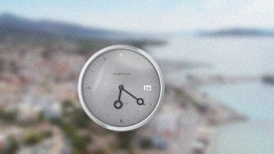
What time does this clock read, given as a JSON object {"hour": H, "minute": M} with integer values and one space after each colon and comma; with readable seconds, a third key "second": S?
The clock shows {"hour": 6, "minute": 21}
